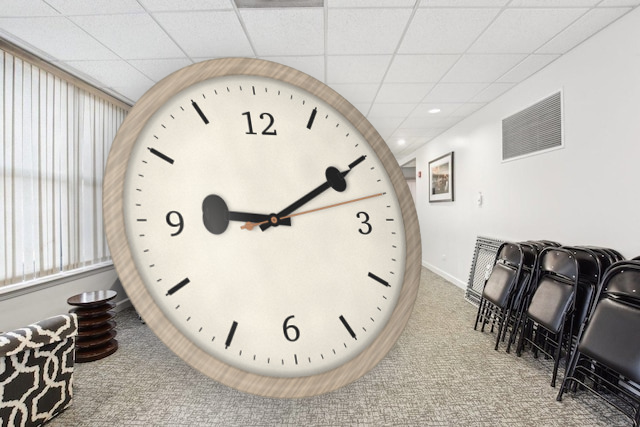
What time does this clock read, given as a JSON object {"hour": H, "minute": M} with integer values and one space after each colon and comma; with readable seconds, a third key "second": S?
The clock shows {"hour": 9, "minute": 10, "second": 13}
